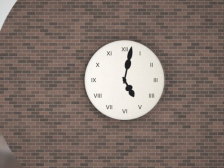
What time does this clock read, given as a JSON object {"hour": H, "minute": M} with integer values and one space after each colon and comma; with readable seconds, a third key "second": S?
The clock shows {"hour": 5, "minute": 2}
